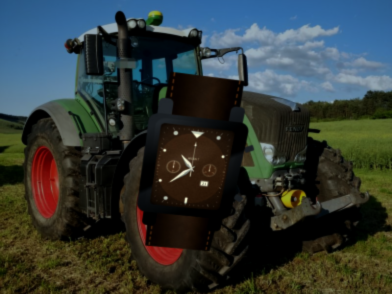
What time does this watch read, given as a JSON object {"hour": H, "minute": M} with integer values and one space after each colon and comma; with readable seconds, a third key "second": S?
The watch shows {"hour": 10, "minute": 38}
